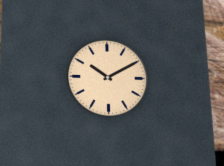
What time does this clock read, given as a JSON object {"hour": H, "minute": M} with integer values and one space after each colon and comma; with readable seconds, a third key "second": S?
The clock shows {"hour": 10, "minute": 10}
